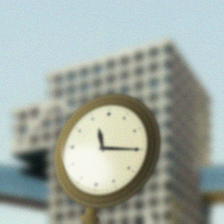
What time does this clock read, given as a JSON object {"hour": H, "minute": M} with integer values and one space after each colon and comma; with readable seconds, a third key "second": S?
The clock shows {"hour": 11, "minute": 15}
